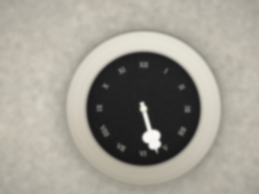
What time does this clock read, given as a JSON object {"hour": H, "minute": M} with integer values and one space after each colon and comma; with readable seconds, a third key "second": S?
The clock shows {"hour": 5, "minute": 27}
